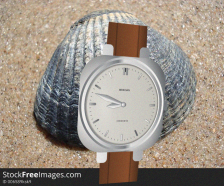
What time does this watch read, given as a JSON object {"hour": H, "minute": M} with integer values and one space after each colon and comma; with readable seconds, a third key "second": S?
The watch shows {"hour": 8, "minute": 48}
